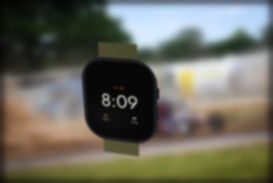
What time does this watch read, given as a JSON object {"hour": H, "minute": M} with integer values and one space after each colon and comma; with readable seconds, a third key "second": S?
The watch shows {"hour": 8, "minute": 9}
